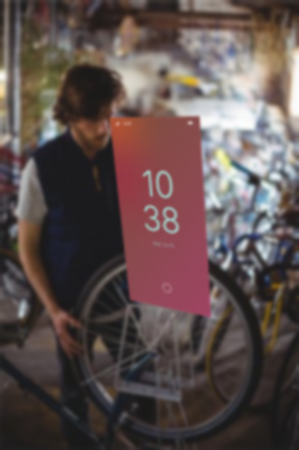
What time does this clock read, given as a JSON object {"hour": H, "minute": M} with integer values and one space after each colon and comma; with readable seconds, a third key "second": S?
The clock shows {"hour": 10, "minute": 38}
